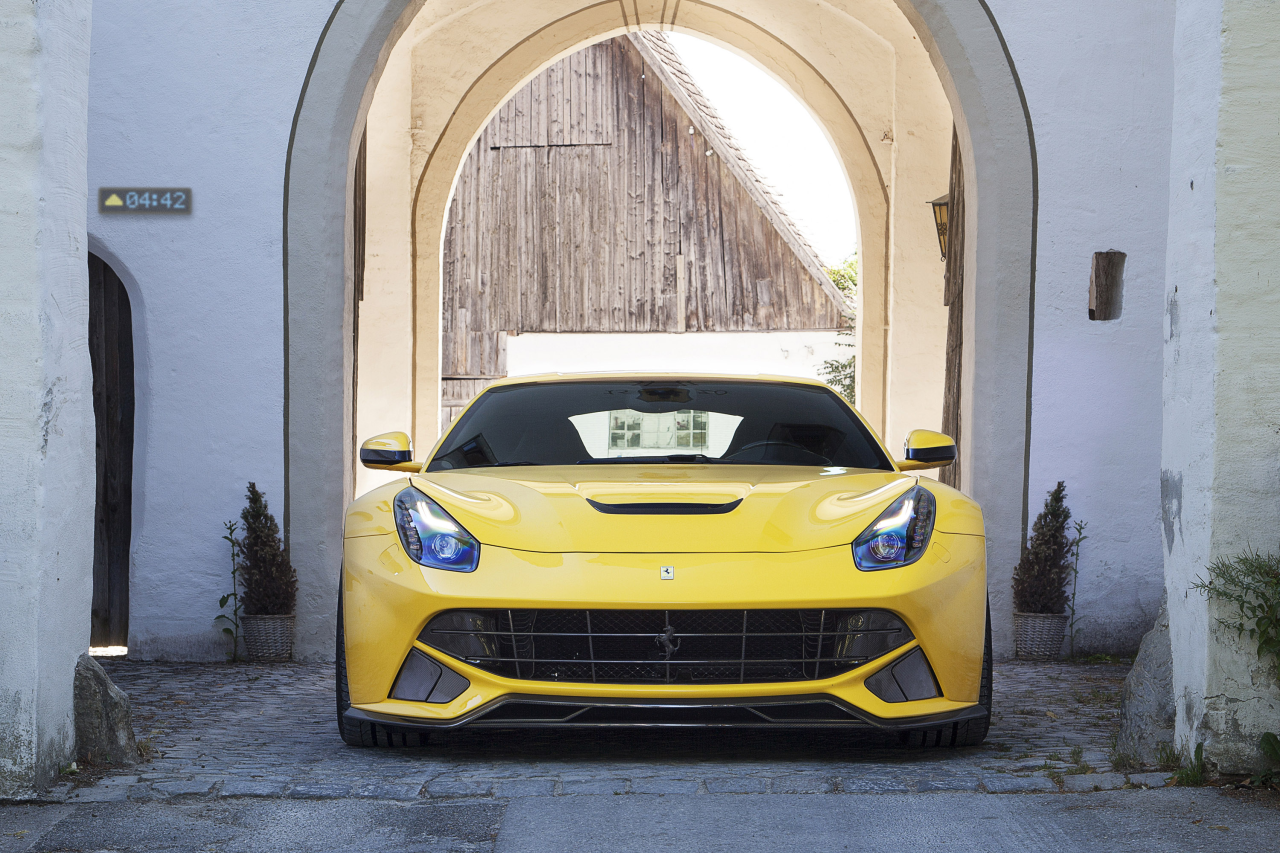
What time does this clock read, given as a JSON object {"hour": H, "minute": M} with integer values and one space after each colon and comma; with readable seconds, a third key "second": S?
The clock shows {"hour": 4, "minute": 42}
